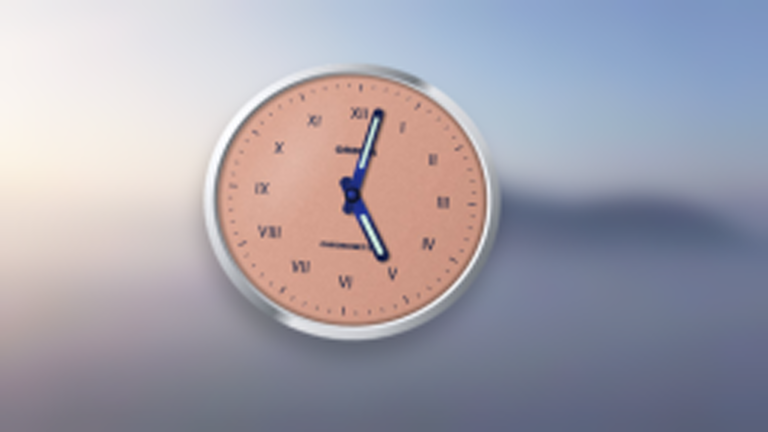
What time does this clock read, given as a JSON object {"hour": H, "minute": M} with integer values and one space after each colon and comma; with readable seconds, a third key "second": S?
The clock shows {"hour": 5, "minute": 2}
